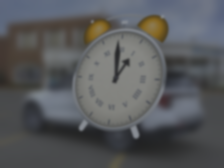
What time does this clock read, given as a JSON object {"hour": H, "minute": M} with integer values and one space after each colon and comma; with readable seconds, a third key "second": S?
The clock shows {"hour": 12, "minute": 59}
